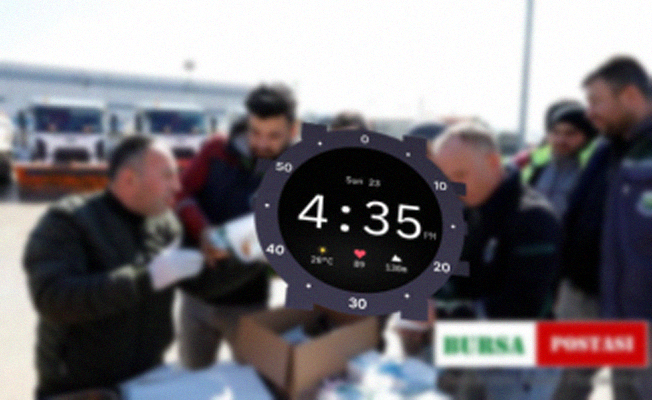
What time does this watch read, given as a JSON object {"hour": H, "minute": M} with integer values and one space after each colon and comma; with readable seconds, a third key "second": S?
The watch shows {"hour": 4, "minute": 35}
